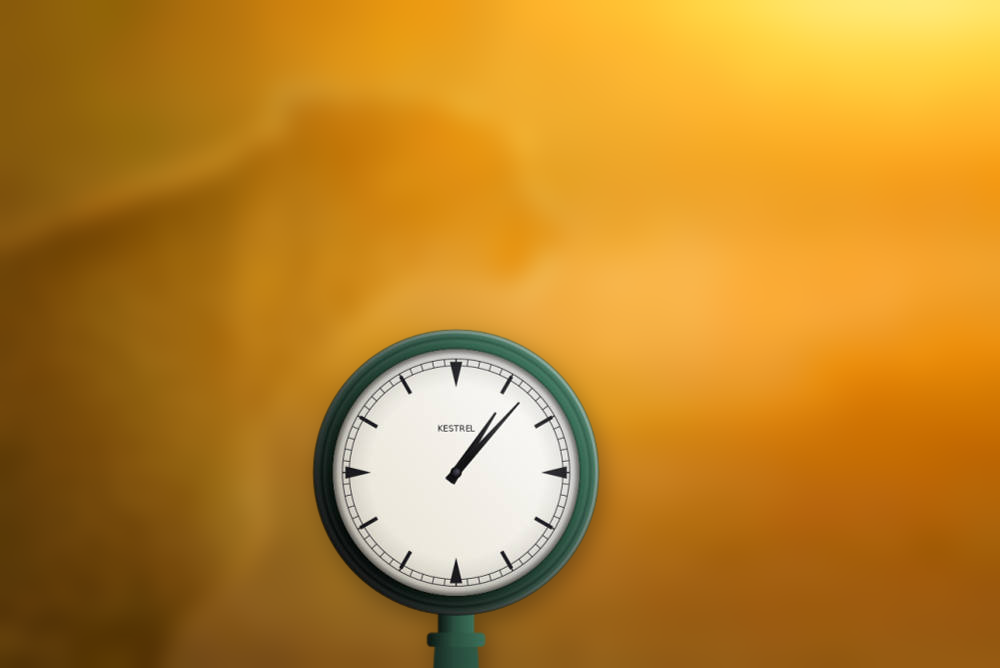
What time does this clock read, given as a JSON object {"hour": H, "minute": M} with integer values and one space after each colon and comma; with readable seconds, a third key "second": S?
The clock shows {"hour": 1, "minute": 7}
